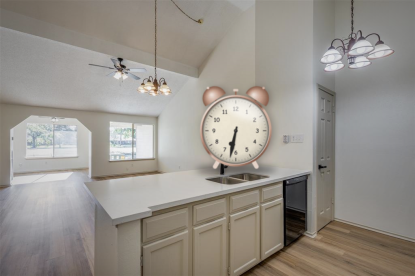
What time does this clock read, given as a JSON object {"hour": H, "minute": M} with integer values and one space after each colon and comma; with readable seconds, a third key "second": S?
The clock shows {"hour": 6, "minute": 32}
